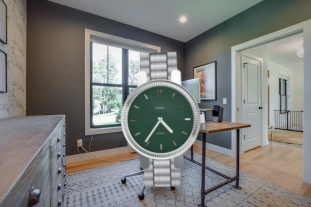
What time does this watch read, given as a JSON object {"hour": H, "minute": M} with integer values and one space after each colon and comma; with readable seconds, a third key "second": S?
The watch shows {"hour": 4, "minute": 36}
